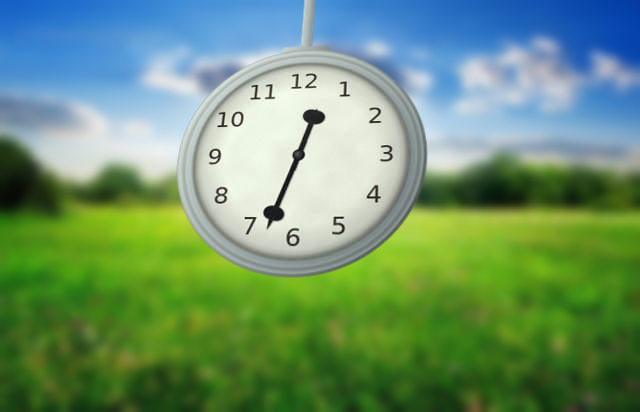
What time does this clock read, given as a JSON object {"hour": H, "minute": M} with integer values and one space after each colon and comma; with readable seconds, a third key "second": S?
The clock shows {"hour": 12, "minute": 33}
